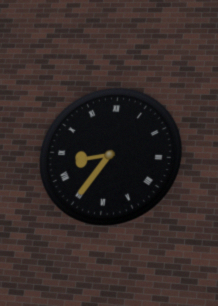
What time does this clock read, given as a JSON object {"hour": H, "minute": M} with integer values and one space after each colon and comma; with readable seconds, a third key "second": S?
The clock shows {"hour": 8, "minute": 35}
